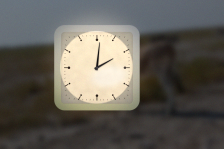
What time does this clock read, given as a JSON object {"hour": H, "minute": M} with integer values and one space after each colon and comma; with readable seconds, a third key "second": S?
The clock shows {"hour": 2, "minute": 1}
